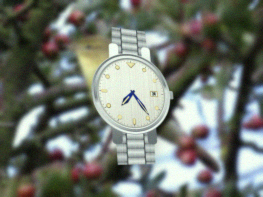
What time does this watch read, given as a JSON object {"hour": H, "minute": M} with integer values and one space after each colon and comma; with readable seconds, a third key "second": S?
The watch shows {"hour": 7, "minute": 24}
